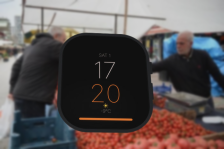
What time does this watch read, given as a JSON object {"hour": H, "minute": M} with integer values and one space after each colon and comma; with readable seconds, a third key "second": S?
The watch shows {"hour": 17, "minute": 20}
